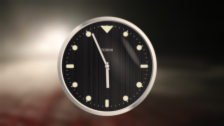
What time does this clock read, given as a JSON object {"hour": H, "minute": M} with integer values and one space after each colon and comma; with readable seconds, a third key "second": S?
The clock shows {"hour": 5, "minute": 56}
